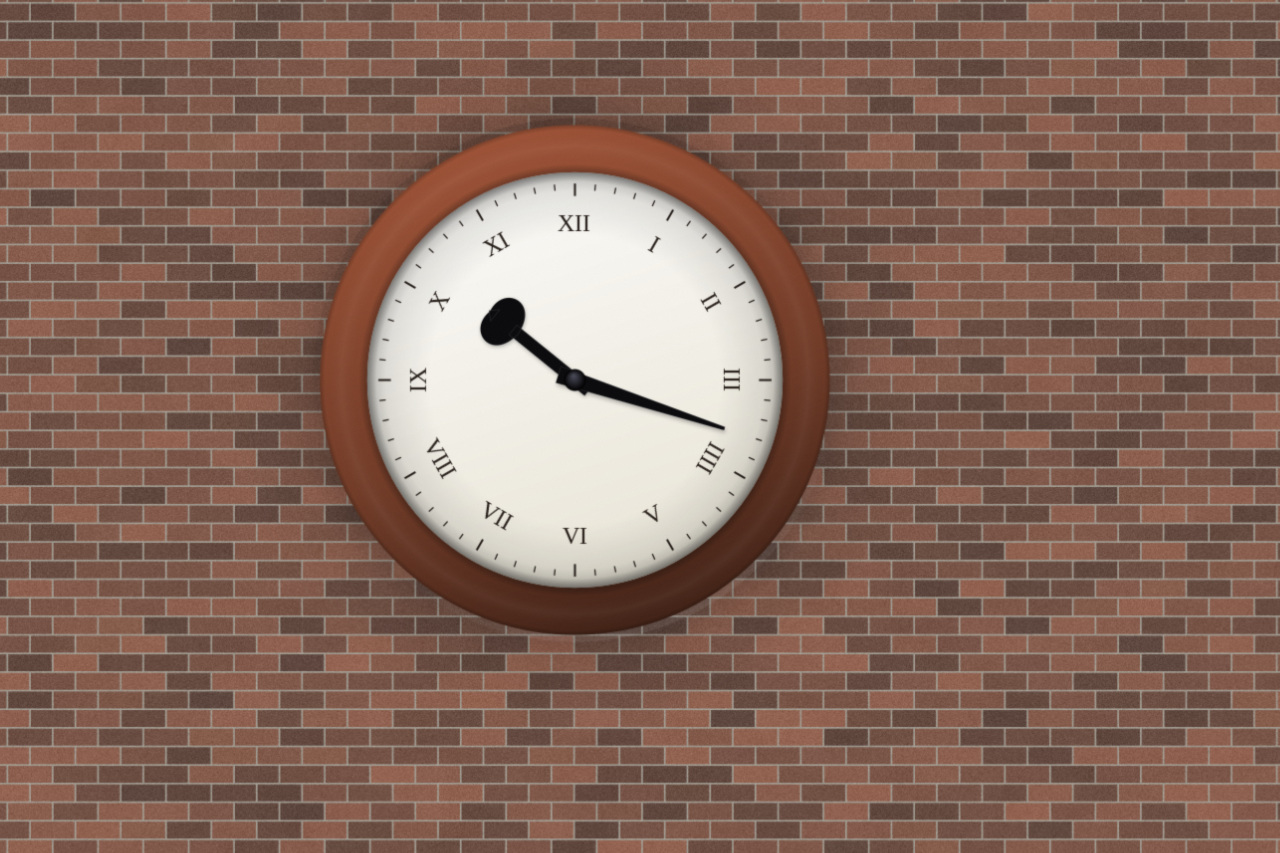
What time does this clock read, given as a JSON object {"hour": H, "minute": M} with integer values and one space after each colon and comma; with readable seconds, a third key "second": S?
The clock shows {"hour": 10, "minute": 18}
